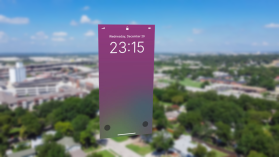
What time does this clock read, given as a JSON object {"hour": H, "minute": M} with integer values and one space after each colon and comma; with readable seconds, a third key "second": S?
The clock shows {"hour": 23, "minute": 15}
